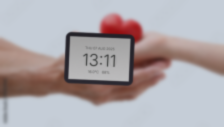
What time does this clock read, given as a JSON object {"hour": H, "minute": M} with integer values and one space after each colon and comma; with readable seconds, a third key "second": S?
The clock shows {"hour": 13, "minute": 11}
